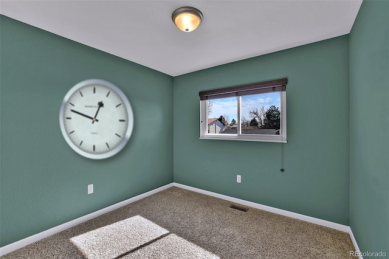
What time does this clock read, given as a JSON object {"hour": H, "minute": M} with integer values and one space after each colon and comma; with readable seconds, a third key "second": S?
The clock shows {"hour": 12, "minute": 48}
